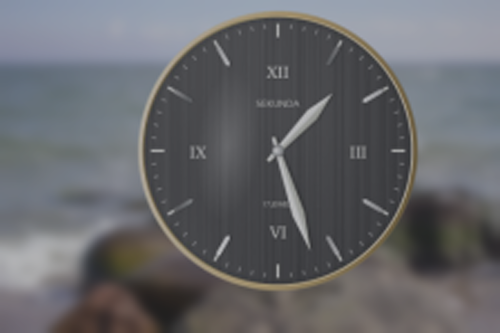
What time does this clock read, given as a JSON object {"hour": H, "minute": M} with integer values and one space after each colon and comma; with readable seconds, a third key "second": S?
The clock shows {"hour": 1, "minute": 27}
